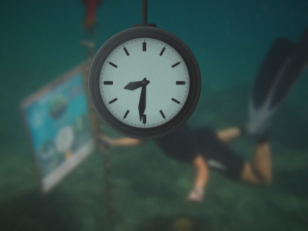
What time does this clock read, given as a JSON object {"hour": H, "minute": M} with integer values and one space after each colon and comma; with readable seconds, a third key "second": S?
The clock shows {"hour": 8, "minute": 31}
